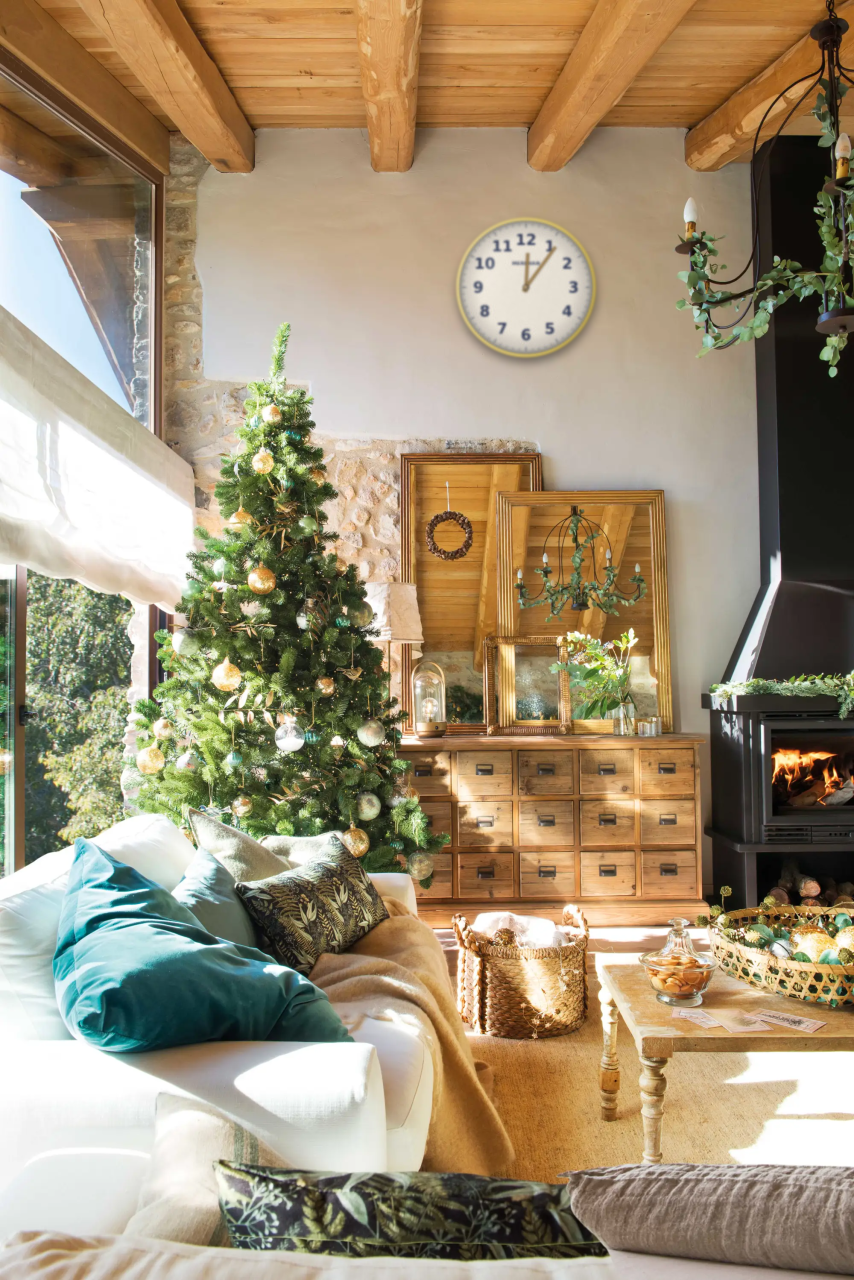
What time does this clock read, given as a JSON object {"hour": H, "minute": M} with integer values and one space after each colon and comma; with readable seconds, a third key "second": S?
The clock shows {"hour": 12, "minute": 6}
